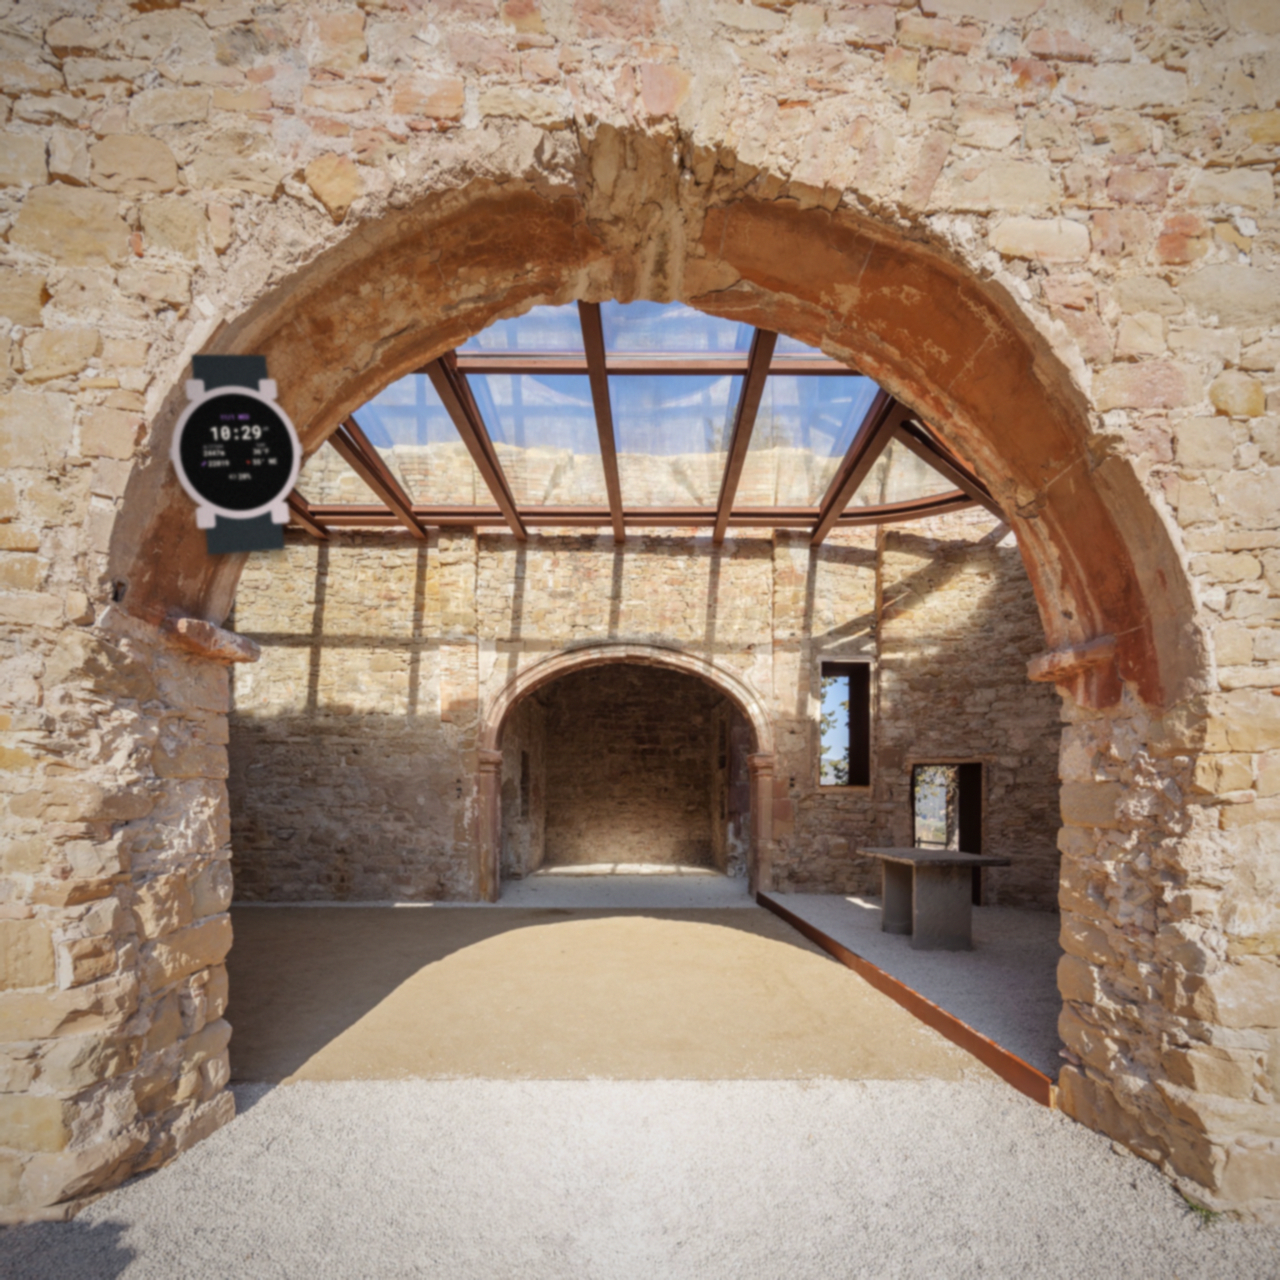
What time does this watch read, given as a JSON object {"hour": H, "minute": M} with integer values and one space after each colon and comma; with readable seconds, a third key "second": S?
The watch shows {"hour": 10, "minute": 29}
